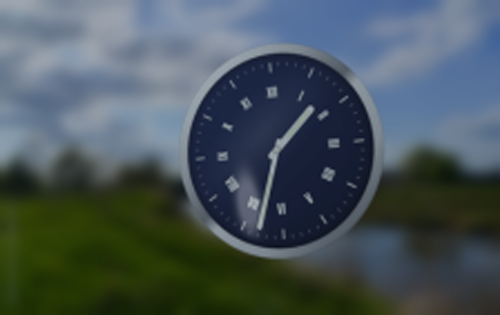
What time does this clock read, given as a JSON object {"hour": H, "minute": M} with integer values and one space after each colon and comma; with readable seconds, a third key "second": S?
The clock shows {"hour": 1, "minute": 33}
